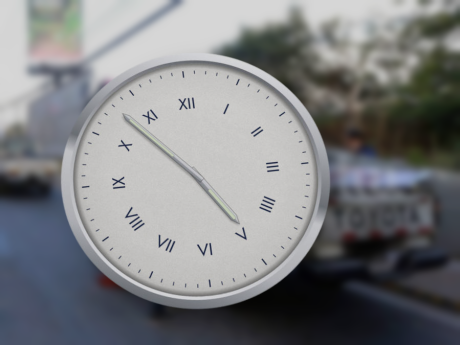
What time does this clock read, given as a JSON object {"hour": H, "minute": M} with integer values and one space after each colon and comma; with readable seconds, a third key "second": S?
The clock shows {"hour": 4, "minute": 53}
